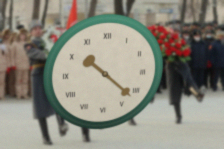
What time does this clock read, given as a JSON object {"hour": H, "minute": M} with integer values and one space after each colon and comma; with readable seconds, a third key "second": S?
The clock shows {"hour": 10, "minute": 22}
